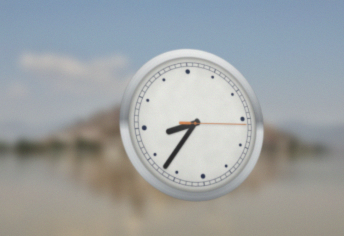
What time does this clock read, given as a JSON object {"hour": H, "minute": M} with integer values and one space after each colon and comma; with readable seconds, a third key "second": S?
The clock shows {"hour": 8, "minute": 37, "second": 16}
